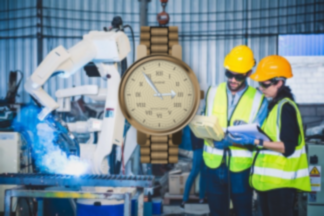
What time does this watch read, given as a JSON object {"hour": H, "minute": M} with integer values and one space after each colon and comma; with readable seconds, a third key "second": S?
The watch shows {"hour": 2, "minute": 54}
